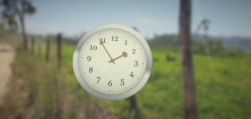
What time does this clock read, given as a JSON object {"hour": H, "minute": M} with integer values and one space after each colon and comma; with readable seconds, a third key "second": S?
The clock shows {"hour": 1, "minute": 54}
